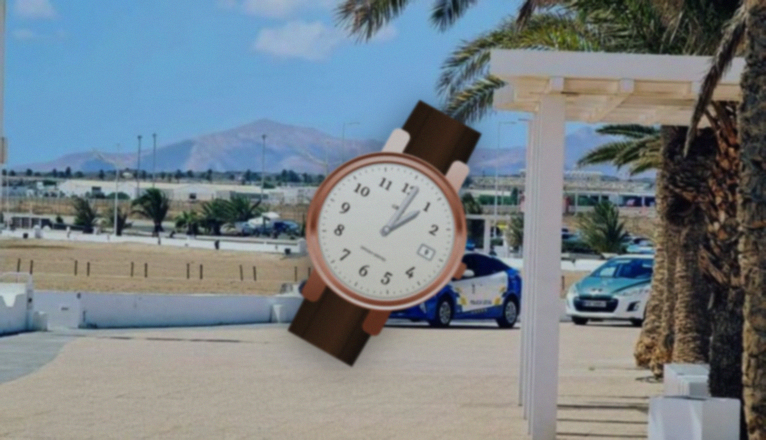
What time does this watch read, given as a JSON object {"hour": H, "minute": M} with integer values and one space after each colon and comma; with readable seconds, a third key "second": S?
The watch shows {"hour": 1, "minute": 1}
